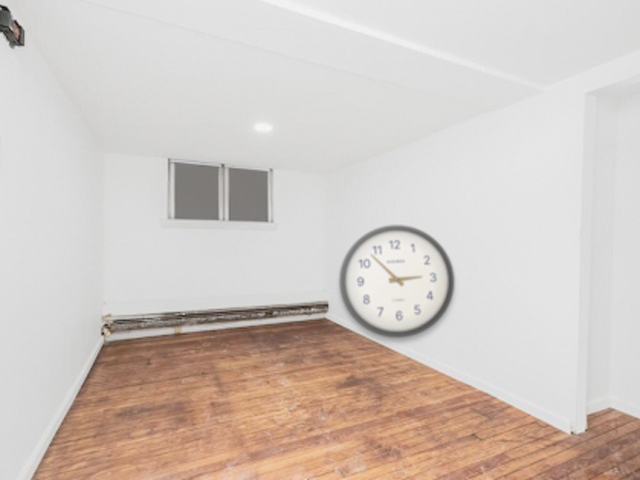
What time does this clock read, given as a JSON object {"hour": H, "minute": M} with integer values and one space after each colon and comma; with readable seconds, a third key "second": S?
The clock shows {"hour": 2, "minute": 53}
